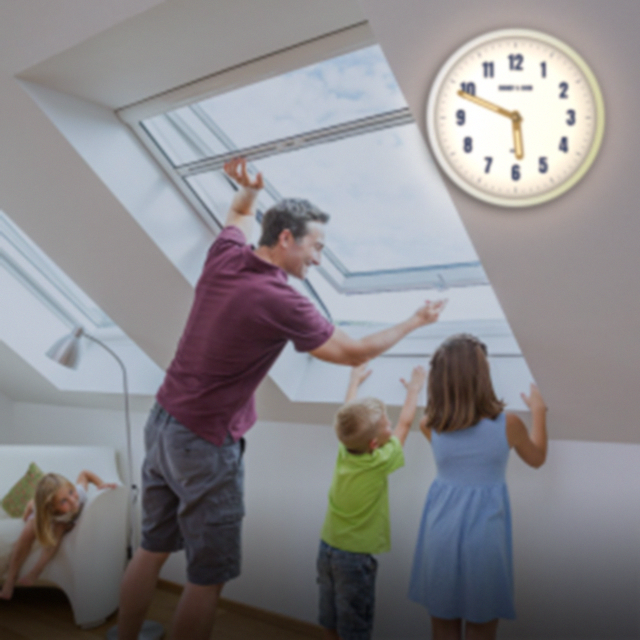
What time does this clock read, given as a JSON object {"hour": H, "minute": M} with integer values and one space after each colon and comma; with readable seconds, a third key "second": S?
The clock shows {"hour": 5, "minute": 49}
